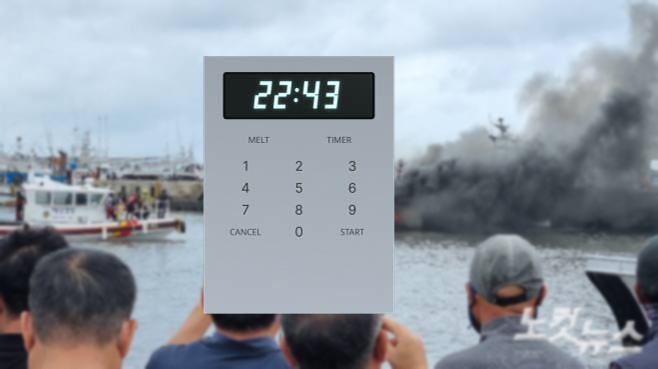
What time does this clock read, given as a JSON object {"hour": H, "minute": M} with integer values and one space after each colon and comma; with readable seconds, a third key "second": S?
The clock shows {"hour": 22, "minute": 43}
